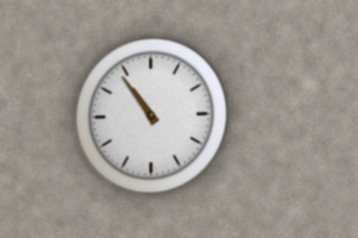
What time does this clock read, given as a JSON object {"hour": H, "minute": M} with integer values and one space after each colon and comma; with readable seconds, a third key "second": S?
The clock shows {"hour": 10, "minute": 54}
